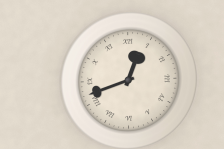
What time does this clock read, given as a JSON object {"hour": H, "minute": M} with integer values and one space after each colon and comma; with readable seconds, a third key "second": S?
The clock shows {"hour": 12, "minute": 42}
